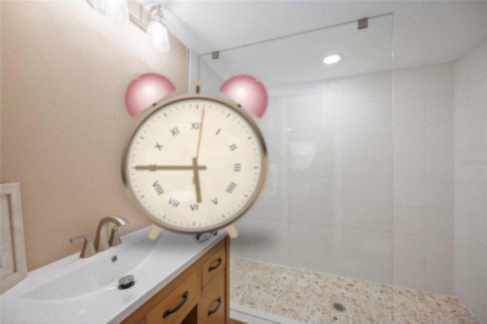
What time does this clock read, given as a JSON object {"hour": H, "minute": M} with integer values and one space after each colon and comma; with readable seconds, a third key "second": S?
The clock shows {"hour": 5, "minute": 45, "second": 1}
